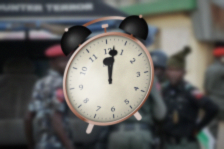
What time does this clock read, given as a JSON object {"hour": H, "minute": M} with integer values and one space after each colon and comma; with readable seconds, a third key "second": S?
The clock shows {"hour": 12, "minute": 2}
